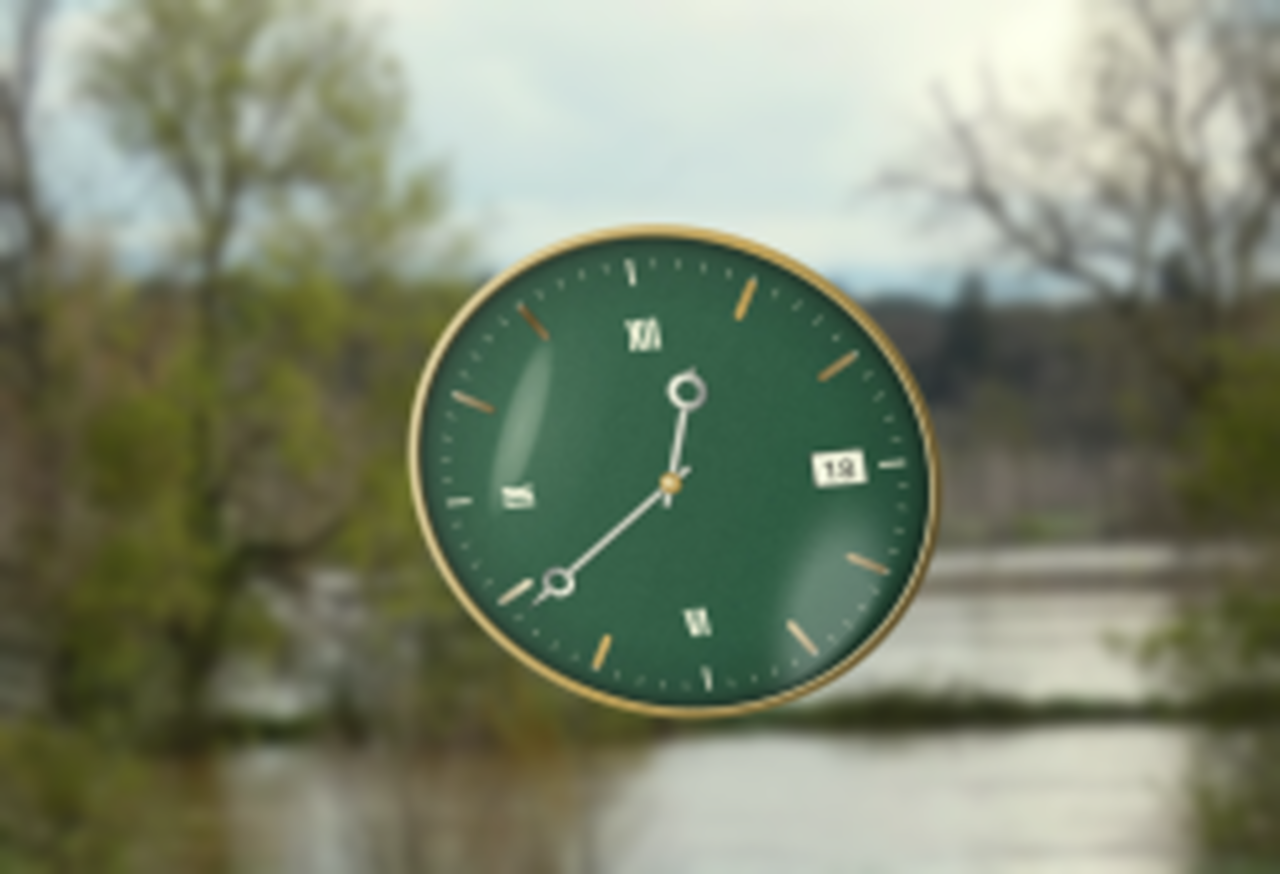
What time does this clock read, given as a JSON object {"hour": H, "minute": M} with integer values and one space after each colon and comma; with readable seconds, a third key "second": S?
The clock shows {"hour": 12, "minute": 39}
